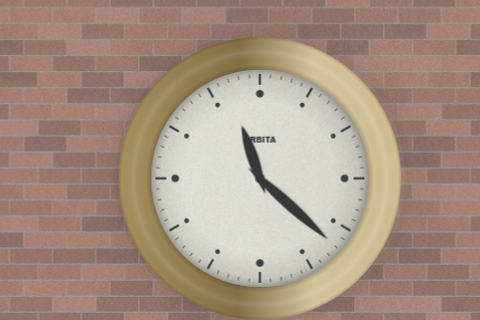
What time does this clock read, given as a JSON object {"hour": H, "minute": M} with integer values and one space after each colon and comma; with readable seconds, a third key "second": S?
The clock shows {"hour": 11, "minute": 22}
